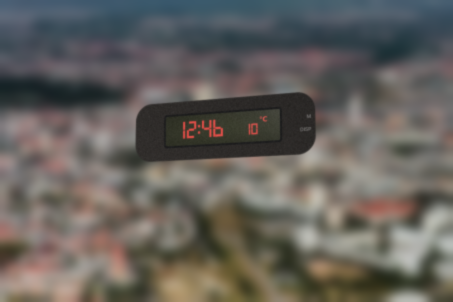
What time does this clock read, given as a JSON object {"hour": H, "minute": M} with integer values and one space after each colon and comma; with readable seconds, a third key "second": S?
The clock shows {"hour": 12, "minute": 46}
